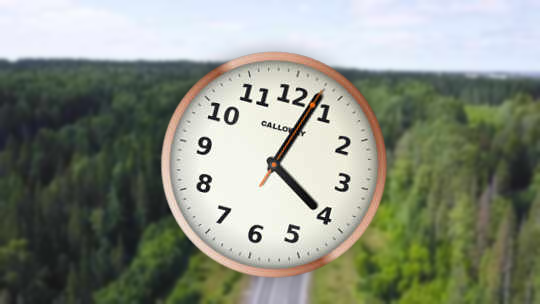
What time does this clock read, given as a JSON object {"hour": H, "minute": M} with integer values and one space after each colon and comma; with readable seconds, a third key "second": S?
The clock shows {"hour": 4, "minute": 3, "second": 3}
